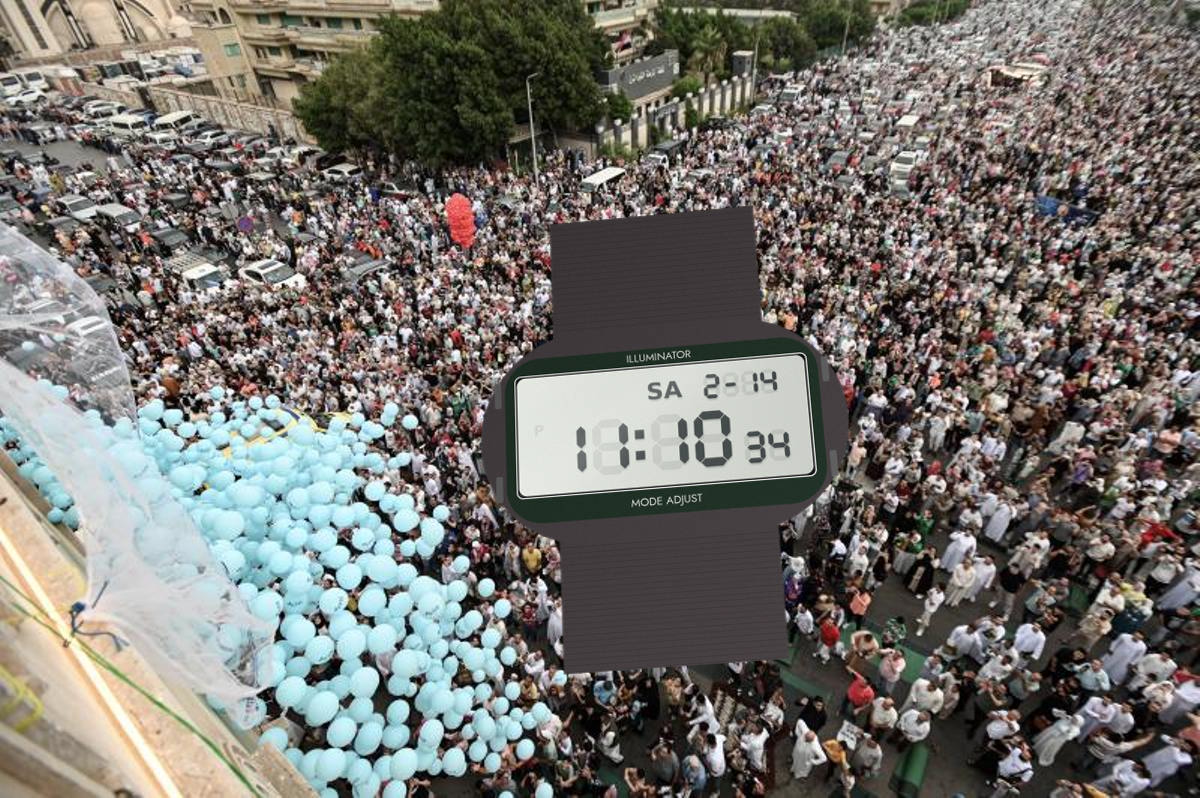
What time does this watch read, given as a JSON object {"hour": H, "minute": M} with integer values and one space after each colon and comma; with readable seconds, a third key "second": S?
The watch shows {"hour": 11, "minute": 10, "second": 34}
